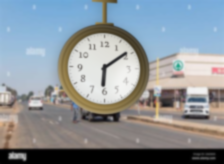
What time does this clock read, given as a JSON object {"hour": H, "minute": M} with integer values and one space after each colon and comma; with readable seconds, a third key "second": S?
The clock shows {"hour": 6, "minute": 9}
